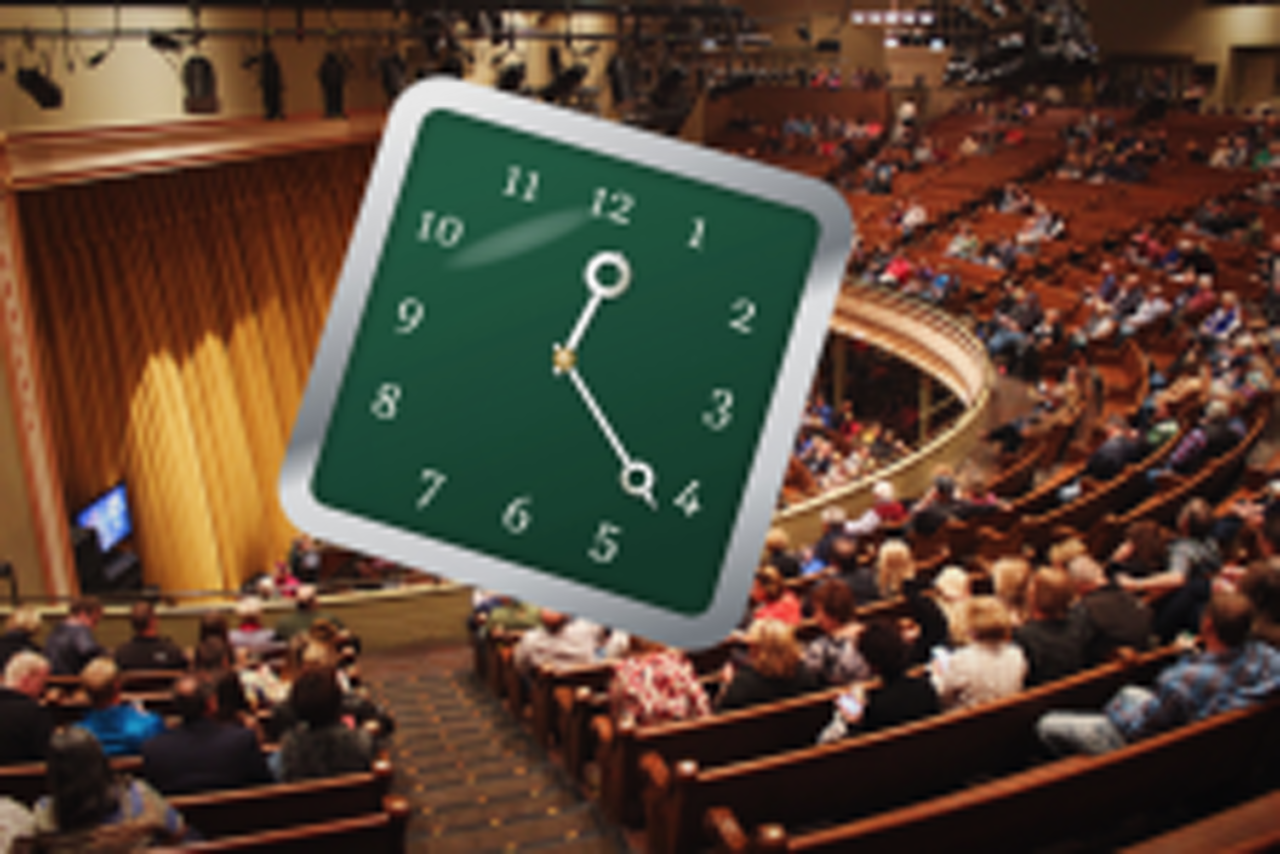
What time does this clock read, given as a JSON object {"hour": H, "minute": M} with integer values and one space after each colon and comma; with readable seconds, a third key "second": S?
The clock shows {"hour": 12, "minute": 22}
